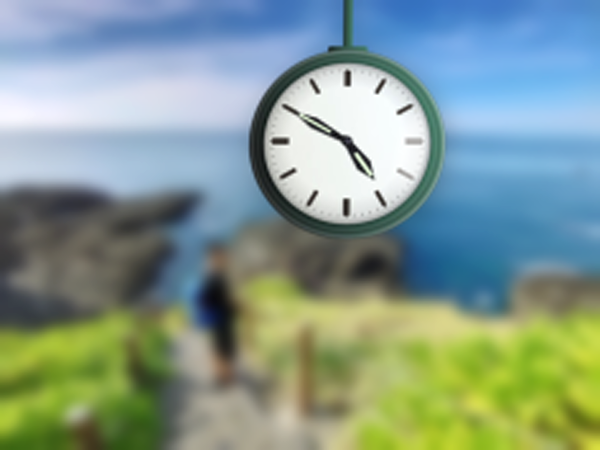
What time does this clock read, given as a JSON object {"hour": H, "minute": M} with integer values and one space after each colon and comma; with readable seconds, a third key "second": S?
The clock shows {"hour": 4, "minute": 50}
